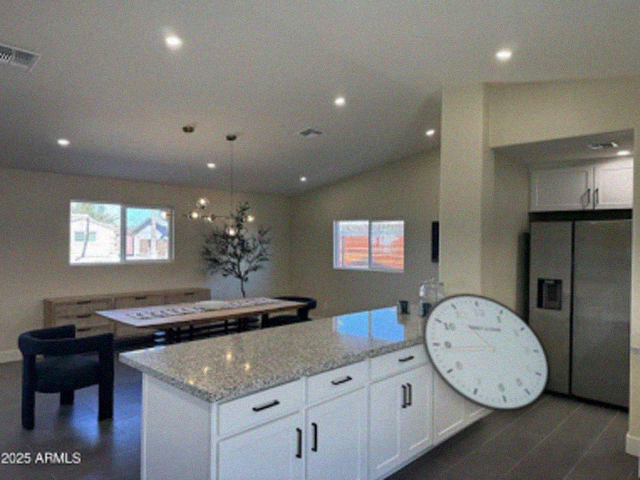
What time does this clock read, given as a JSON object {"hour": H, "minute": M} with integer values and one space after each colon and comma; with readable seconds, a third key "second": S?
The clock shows {"hour": 10, "minute": 44}
